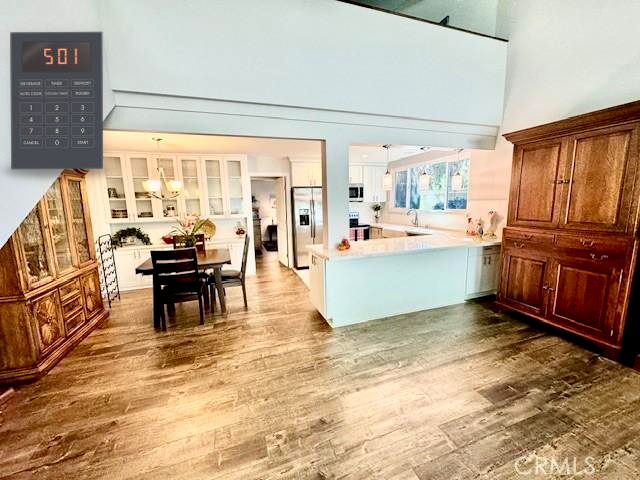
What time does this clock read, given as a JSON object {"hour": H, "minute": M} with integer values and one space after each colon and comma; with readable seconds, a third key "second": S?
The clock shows {"hour": 5, "minute": 1}
